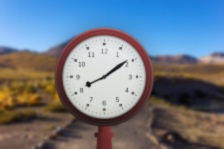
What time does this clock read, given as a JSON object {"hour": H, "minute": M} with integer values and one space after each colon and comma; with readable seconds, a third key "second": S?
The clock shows {"hour": 8, "minute": 9}
